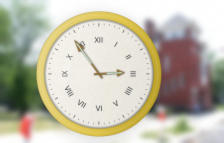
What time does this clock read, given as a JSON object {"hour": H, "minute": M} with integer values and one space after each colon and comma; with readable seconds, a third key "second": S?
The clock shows {"hour": 2, "minute": 54}
